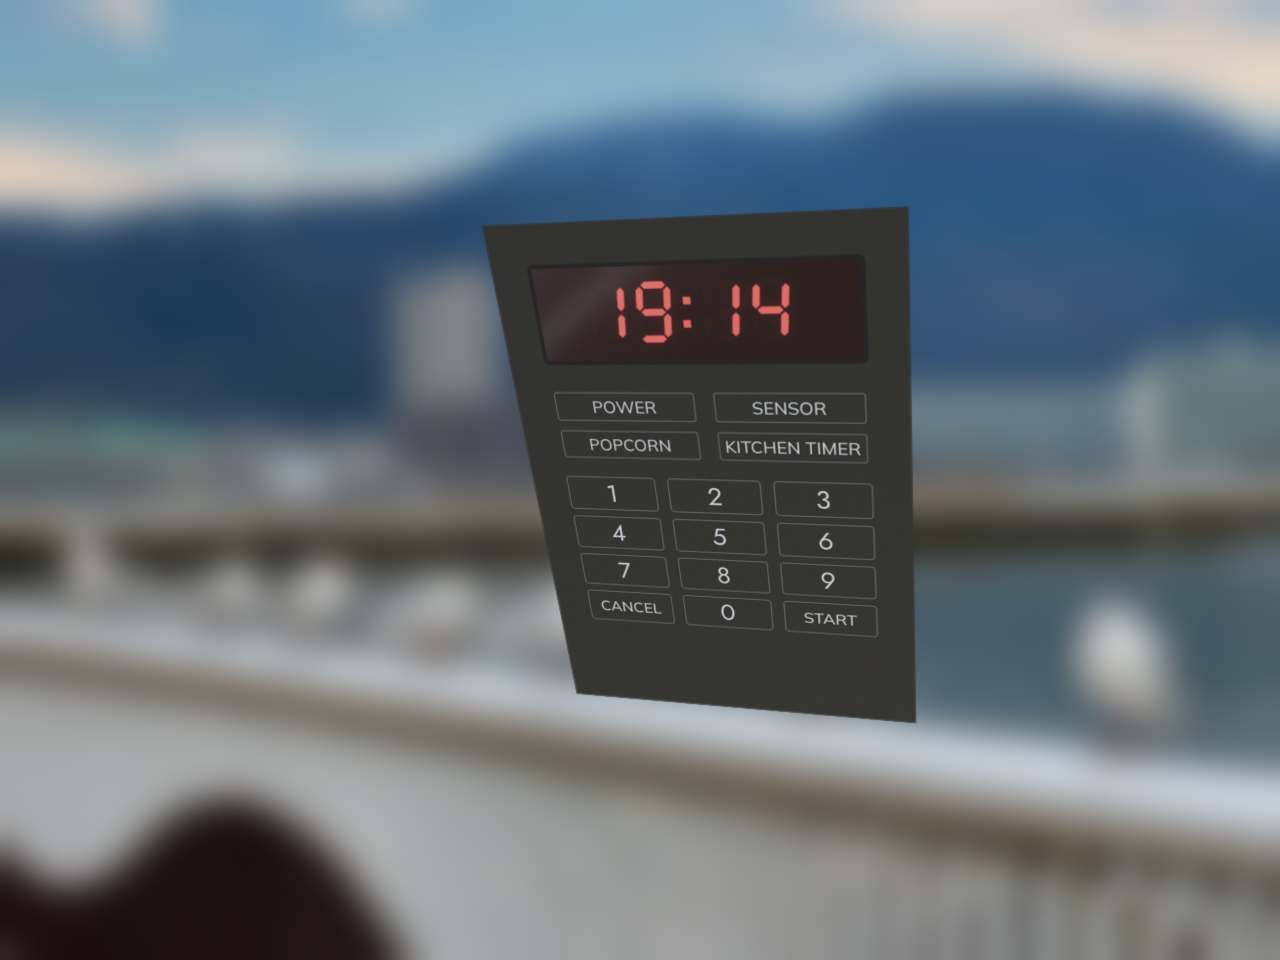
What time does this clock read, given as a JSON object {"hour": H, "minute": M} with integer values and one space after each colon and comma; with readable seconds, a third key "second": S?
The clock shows {"hour": 19, "minute": 14}
